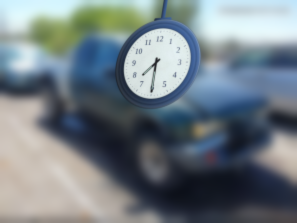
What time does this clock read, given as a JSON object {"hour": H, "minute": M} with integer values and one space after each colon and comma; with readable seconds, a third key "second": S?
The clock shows {"hour": 7, "minute": 30}
